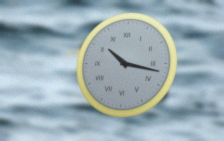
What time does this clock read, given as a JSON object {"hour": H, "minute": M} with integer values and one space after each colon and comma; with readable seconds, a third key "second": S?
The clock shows {"hour": 10, "minute": 17}
